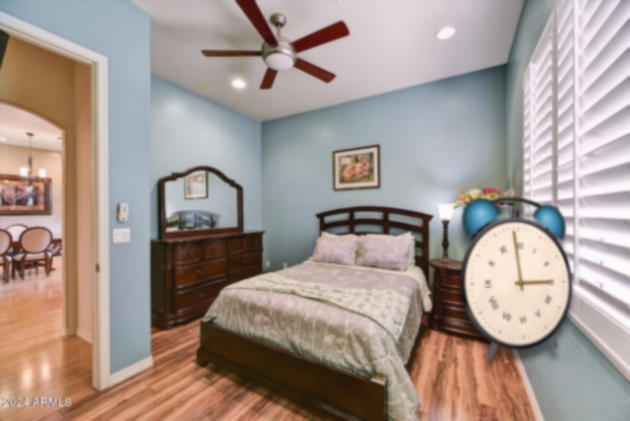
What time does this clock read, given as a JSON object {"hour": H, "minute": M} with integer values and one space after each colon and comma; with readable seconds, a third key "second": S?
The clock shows {"hour": 2, "minute": 59}
